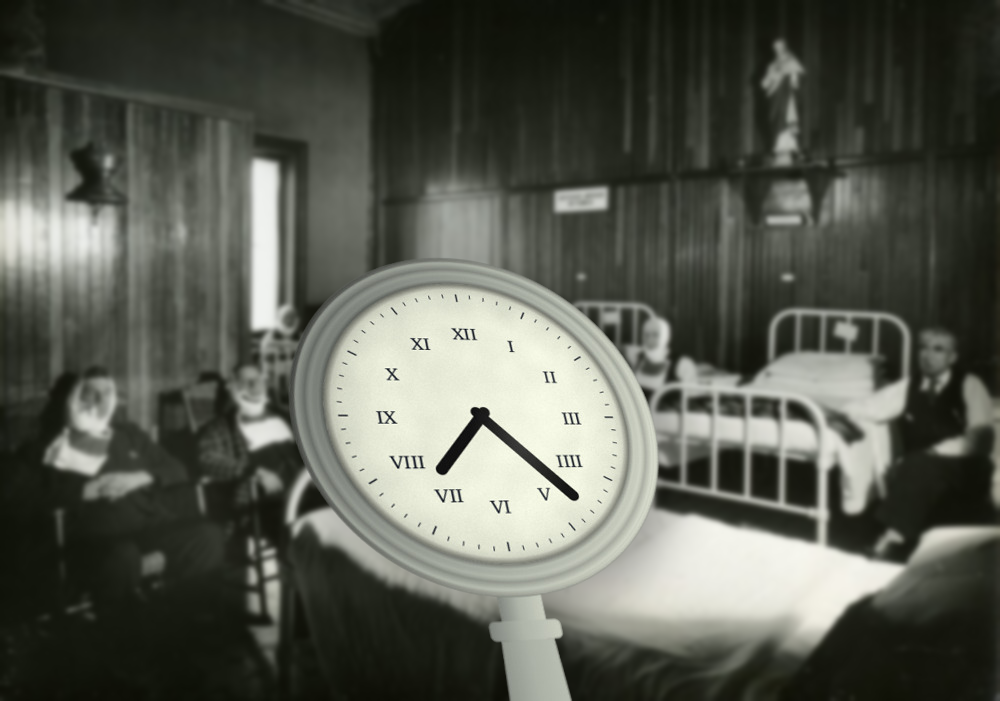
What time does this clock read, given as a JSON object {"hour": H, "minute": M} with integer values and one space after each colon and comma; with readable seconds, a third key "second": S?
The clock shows {"hour": 7, "minute": 23}
